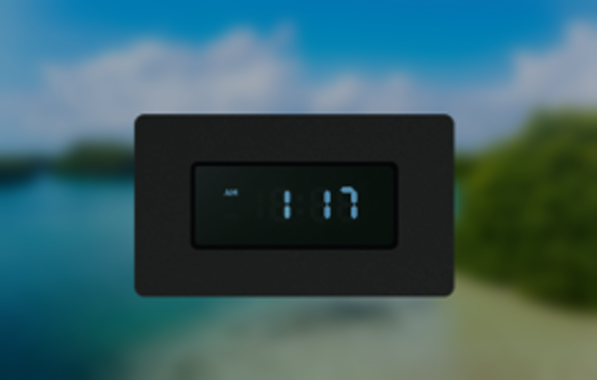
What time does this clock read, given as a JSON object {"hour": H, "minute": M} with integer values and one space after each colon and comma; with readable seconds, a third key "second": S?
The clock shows {"hour": 1, "minute": 17}
